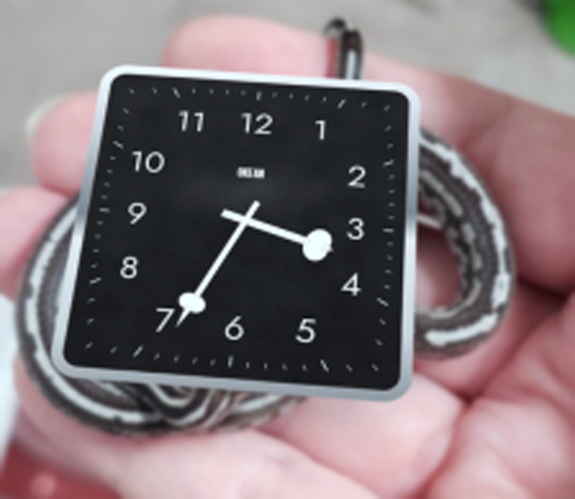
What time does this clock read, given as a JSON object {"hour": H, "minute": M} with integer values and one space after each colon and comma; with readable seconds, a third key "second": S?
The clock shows {"hour": 3, "minute": 34}
